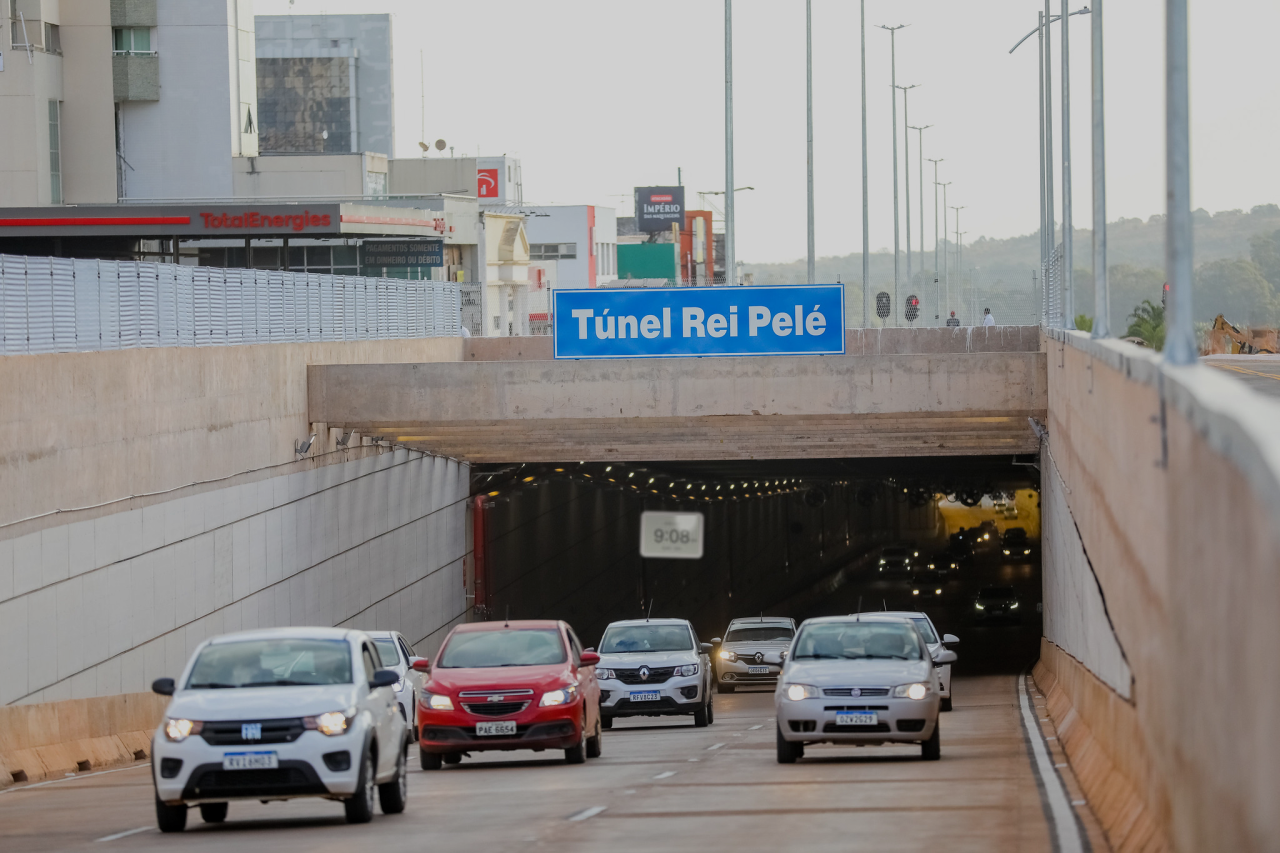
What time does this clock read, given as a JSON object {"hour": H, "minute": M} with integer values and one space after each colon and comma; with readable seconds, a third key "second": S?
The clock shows {"hour": 9, "minute": 8}
